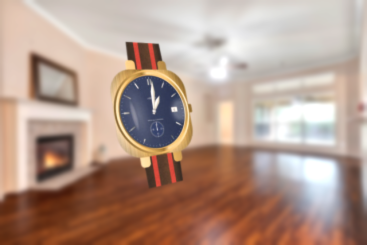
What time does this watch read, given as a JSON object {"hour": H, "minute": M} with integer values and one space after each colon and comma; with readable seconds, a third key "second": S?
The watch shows {"hour": 1, "minute": 1}
